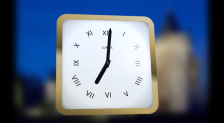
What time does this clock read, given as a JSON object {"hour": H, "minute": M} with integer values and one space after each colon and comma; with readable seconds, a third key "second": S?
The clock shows {"hour": 7, "minute": 1}
